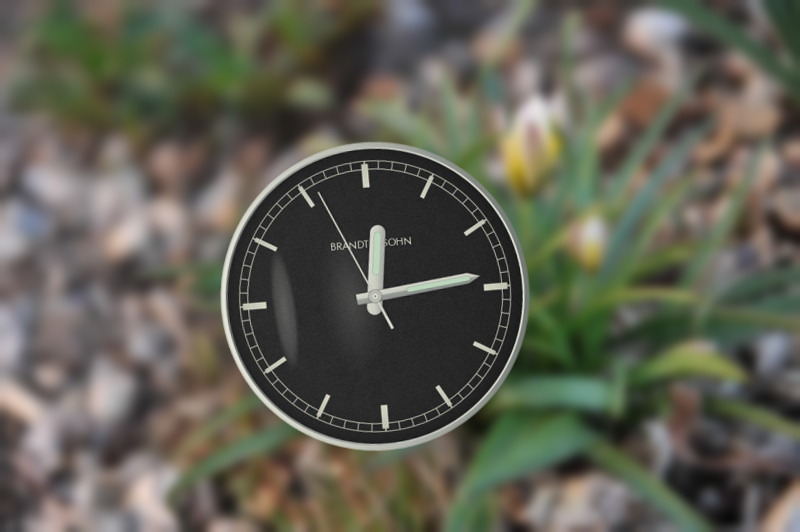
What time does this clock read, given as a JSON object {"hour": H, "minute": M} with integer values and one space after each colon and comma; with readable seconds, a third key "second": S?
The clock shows {"hour": 12, "minute": 13, "second": 56}
